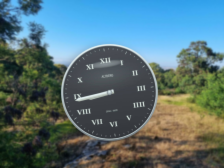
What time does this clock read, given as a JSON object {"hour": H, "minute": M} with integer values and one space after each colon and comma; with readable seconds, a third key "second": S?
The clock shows {"hour": 8, "minute": 44}
